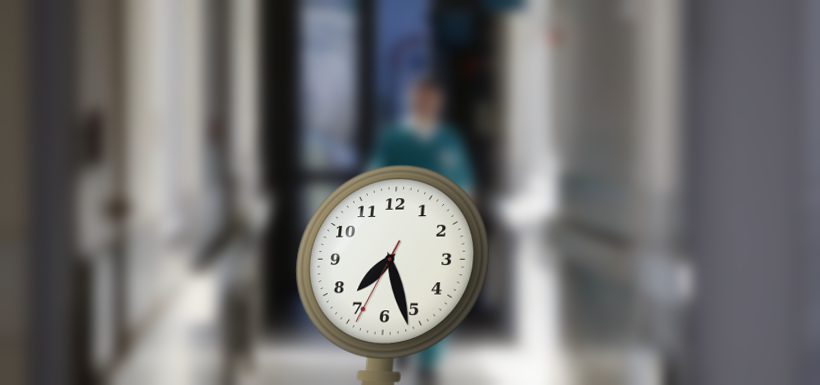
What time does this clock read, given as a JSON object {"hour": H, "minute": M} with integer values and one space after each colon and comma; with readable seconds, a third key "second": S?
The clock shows {"hour": 7, "minute": 26, "second": 34}
